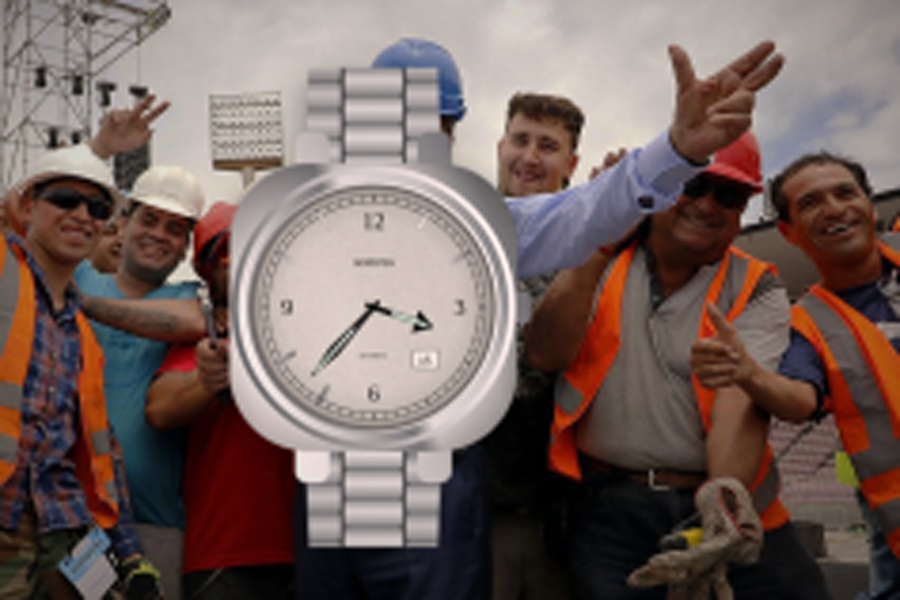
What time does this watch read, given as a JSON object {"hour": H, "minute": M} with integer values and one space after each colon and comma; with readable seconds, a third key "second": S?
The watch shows {"hour": 3, "minute": 37}
